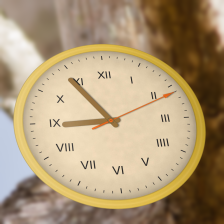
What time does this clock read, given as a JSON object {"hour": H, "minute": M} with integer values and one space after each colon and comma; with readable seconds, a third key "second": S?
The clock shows {"hour": 8, "minute": 54, "second": 11}
